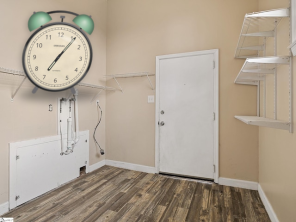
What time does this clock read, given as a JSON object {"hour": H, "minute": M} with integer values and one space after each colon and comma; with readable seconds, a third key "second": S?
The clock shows {"hour": 7, "minute": 6}
